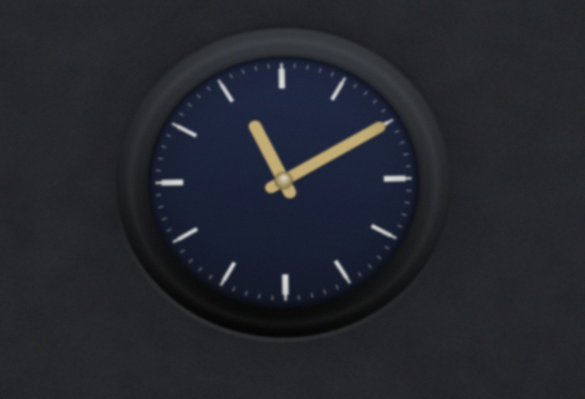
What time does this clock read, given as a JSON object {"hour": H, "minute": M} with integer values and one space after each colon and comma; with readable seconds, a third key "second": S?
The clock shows {"hour": 11, "minute": 10}
